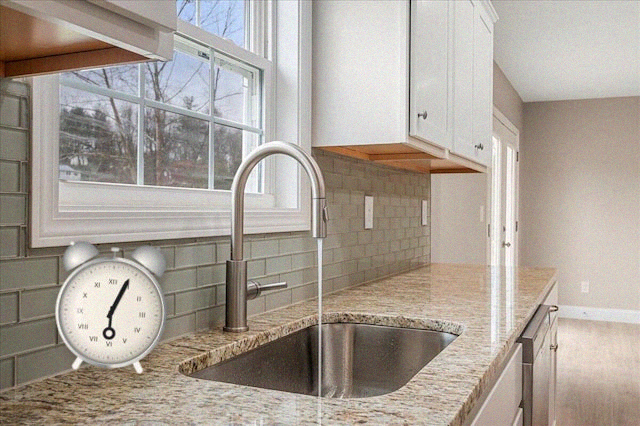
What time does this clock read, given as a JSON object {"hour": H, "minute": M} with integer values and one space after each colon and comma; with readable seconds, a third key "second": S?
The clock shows {"hour": 6, "minute": 4}
